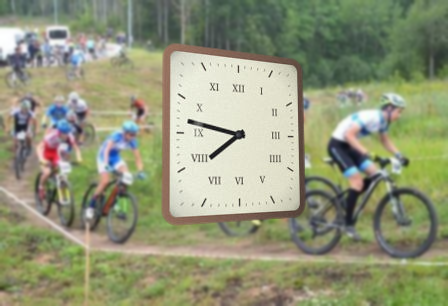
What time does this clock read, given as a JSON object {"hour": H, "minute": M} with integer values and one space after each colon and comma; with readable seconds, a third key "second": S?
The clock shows {"hour": 7, "minute": 47}
